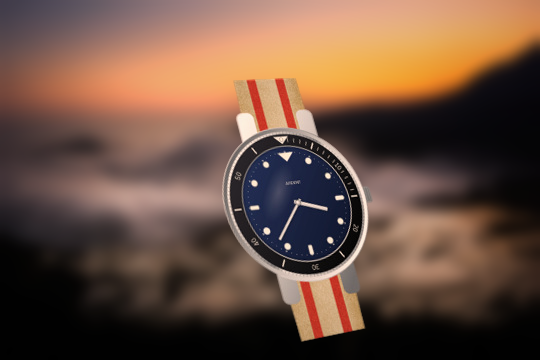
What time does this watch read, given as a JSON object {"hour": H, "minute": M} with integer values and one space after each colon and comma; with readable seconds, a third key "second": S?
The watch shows {"hour": 3, "minute": 37}
